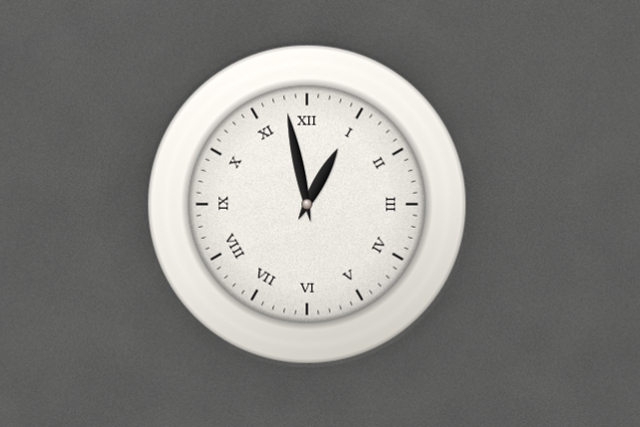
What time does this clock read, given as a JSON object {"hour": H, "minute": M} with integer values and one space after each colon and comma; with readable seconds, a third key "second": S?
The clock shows {"hour": 12, "minute": 58}
